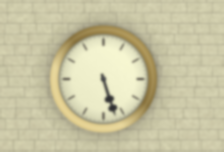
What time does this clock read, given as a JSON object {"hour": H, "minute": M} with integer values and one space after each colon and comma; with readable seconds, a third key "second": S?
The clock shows {"hour": 5, "minute": 27}
